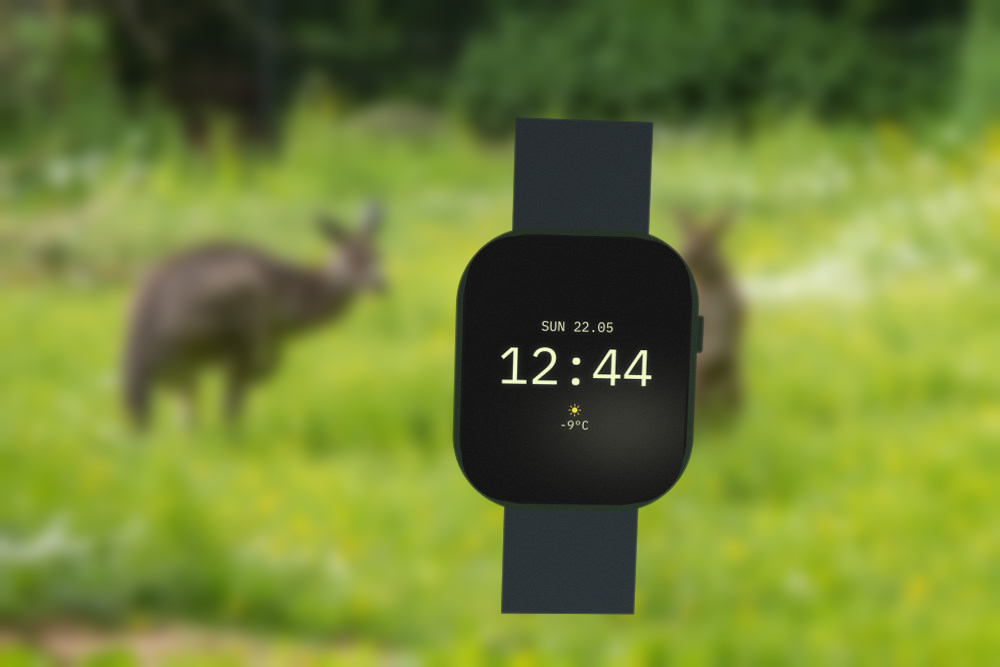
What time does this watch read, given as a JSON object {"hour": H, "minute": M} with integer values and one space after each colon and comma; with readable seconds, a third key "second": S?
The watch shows {"hour": 12, "minute": 44}
